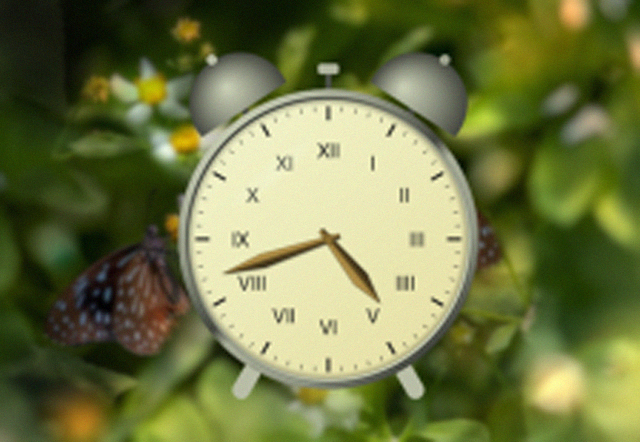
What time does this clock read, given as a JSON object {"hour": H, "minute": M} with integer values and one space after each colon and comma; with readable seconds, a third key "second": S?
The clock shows {"hour": 4, "minute": 42}
